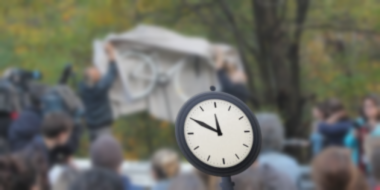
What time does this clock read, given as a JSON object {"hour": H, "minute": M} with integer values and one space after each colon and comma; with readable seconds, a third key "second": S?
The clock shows {"hour": 11, "minute": 50}
